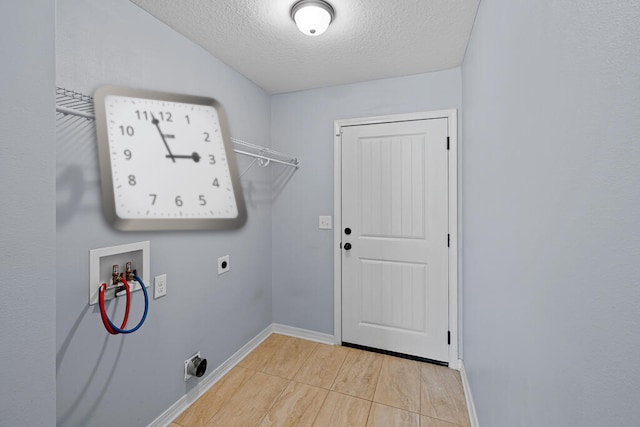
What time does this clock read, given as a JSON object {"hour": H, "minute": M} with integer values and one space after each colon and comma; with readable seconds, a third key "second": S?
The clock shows {"hour": 2, "minute": 57}
